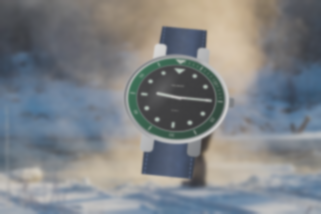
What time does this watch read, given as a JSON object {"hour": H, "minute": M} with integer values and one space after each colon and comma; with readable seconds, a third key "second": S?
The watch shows {"hour": 9, "minute": 15}
